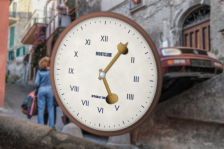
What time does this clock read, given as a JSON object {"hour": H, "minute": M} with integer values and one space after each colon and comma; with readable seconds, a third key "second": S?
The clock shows {"hour": 5, "minute": 6}
